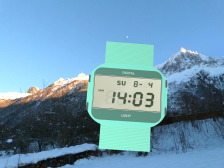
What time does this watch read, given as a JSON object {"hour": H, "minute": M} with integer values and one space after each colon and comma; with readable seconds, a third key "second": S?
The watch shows {"hour": 14, "minute": 3}
